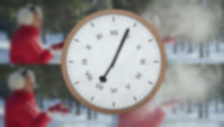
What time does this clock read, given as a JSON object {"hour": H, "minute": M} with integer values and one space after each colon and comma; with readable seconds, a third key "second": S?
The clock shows {"hour": 7, "minute": 4}
